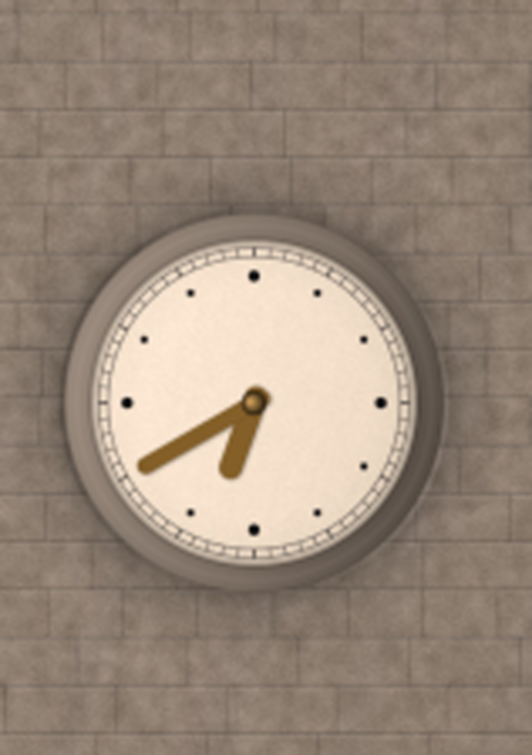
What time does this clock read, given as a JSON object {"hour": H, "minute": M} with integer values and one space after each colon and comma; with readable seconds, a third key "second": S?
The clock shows {"hour": 6, "minute": 40}
